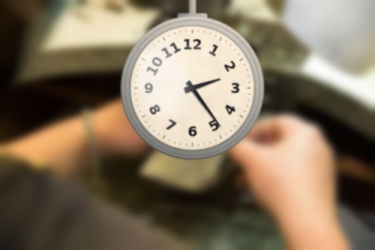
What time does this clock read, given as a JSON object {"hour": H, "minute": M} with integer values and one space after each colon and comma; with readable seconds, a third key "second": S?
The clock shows {"hour": 2, "minute": 24}
